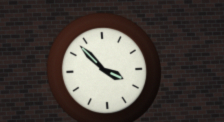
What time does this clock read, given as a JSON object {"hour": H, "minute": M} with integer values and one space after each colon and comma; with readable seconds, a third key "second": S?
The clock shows {"hour": 3, "minute": 53}
